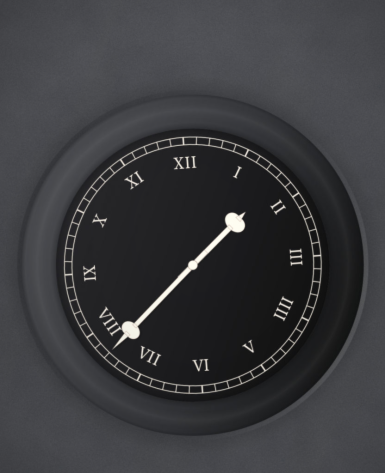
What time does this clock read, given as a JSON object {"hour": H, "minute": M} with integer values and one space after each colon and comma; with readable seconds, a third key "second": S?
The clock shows {"hour": 1, "minute": 38}
